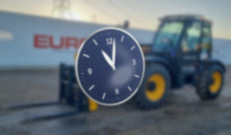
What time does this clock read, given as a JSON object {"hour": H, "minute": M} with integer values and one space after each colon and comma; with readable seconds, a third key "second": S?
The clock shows {"hour": 11, "minute": 2}
